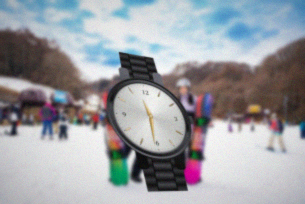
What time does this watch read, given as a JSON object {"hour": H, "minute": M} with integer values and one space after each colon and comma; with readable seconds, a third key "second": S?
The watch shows {"hour": 11, "minute": 31}
